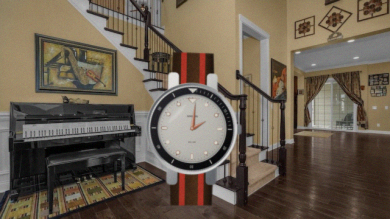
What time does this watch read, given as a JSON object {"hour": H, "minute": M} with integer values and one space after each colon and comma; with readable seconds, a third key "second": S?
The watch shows {"hour": 2, "minute": 1}
